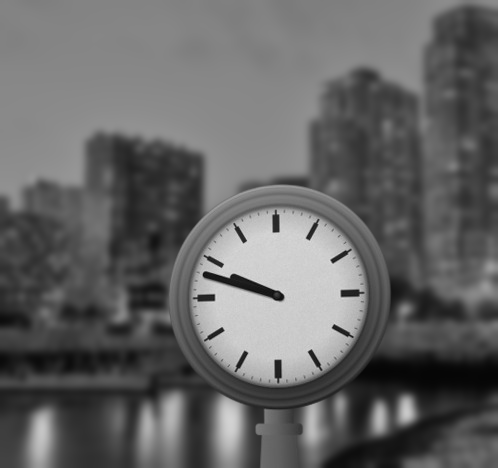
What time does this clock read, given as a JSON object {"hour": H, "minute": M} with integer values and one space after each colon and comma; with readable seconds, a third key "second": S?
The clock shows {"hour": 9, "minute": 48}
